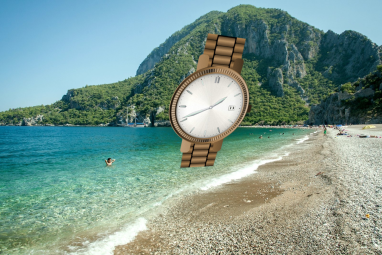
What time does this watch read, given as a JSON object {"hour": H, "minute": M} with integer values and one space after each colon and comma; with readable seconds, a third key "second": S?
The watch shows {"hour": 1, "minute": 41}
